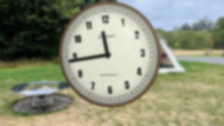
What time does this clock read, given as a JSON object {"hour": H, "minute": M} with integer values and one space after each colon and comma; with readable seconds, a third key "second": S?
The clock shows {"hour": 11, "minute": 44}
